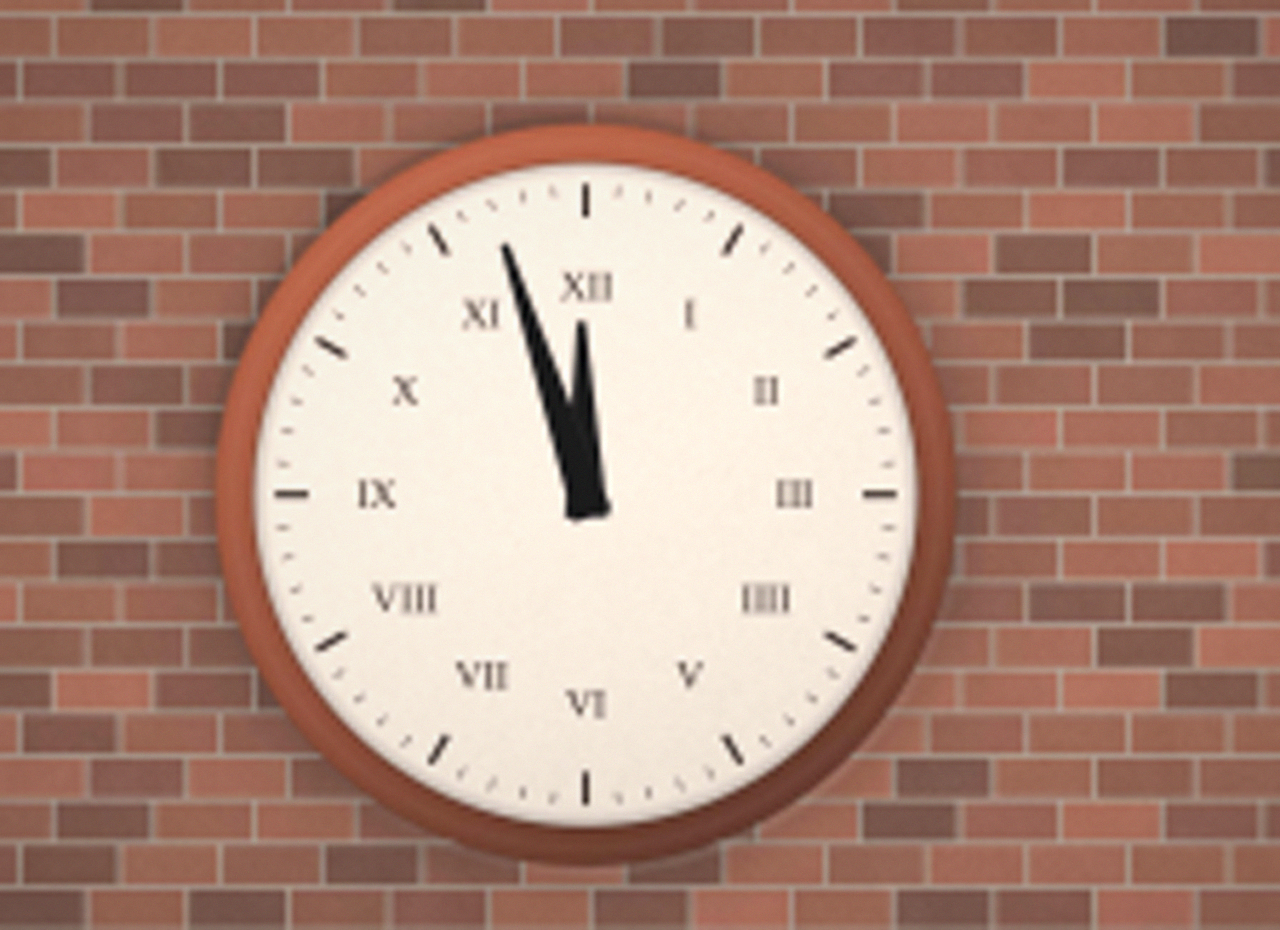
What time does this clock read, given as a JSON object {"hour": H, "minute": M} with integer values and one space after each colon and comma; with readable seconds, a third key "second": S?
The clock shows {"hour": 11, "minute": 57}
